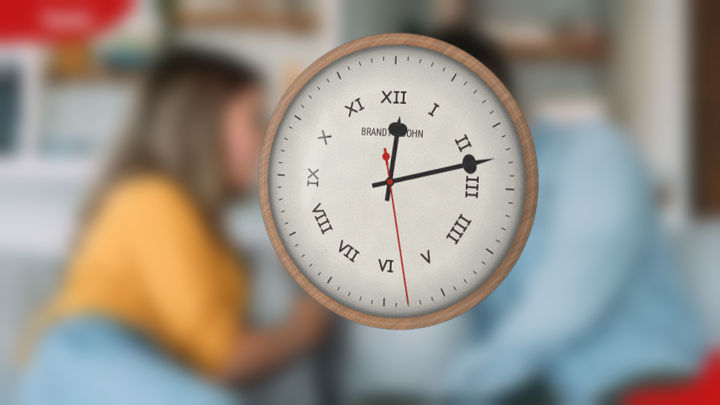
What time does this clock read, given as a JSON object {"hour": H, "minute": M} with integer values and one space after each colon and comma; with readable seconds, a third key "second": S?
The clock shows {"hour": 12, "minute": 12, "second": 28}
